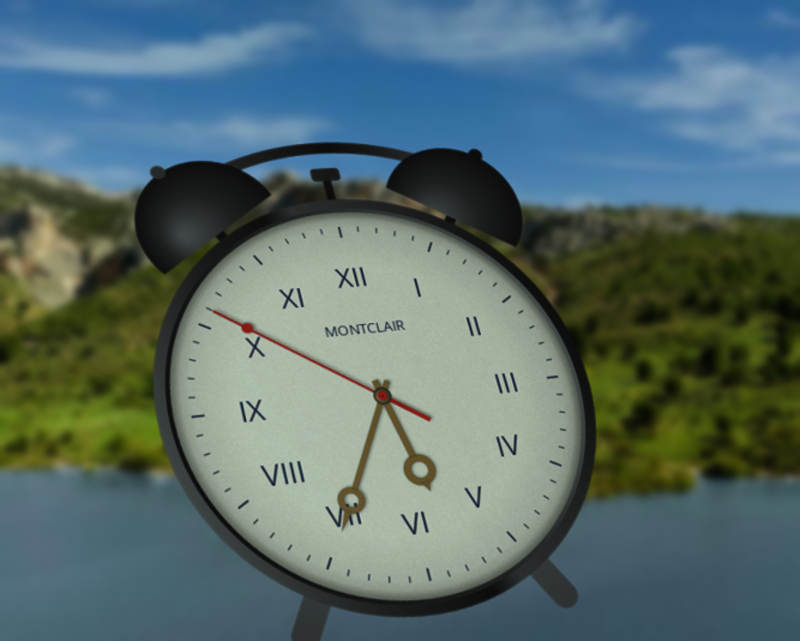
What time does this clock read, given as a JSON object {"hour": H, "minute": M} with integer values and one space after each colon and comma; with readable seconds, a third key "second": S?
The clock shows {"hour": 5, "minute": 34, "second": 51}
